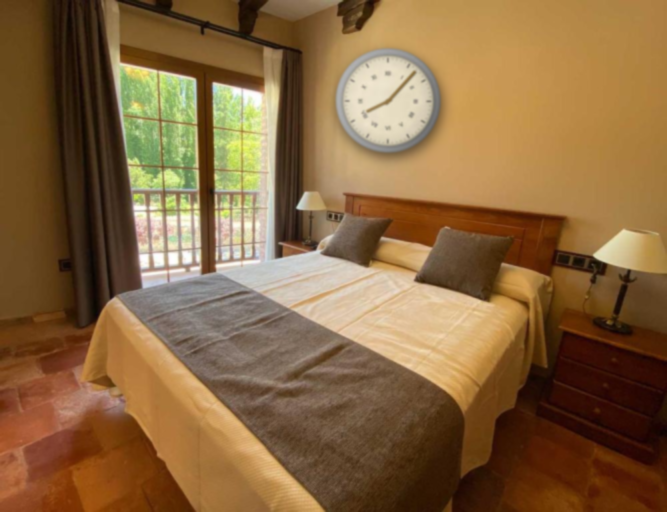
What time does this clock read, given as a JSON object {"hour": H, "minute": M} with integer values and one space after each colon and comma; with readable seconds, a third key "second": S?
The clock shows {"hour": 8, "minute": 7}
